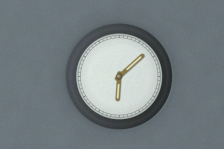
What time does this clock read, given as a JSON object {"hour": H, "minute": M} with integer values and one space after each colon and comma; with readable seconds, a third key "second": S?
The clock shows {"hour": 6, "minute": 8}
